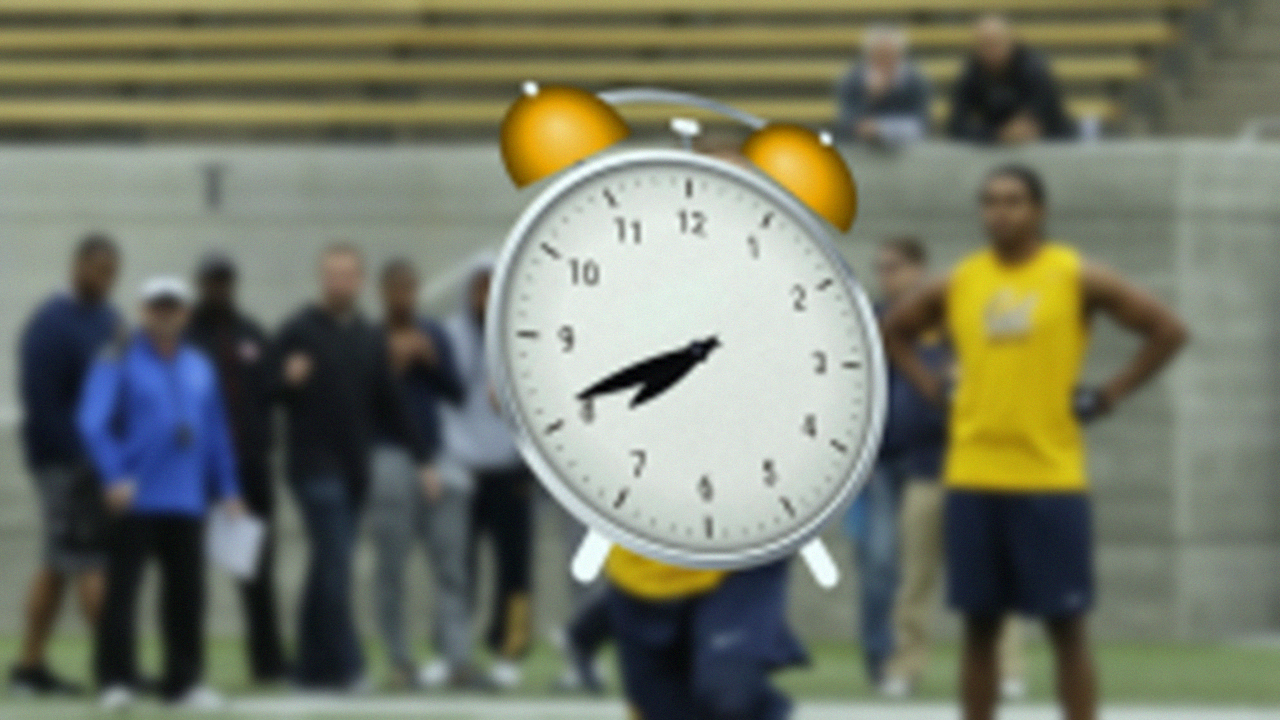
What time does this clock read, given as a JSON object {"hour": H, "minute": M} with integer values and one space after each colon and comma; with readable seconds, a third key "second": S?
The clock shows {"hour": 7, "minute": 41}
